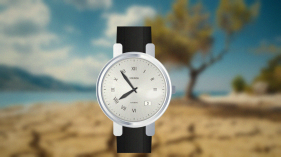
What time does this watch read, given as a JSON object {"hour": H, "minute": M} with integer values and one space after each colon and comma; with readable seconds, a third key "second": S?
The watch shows {"hour": 7, "minute": 54}
